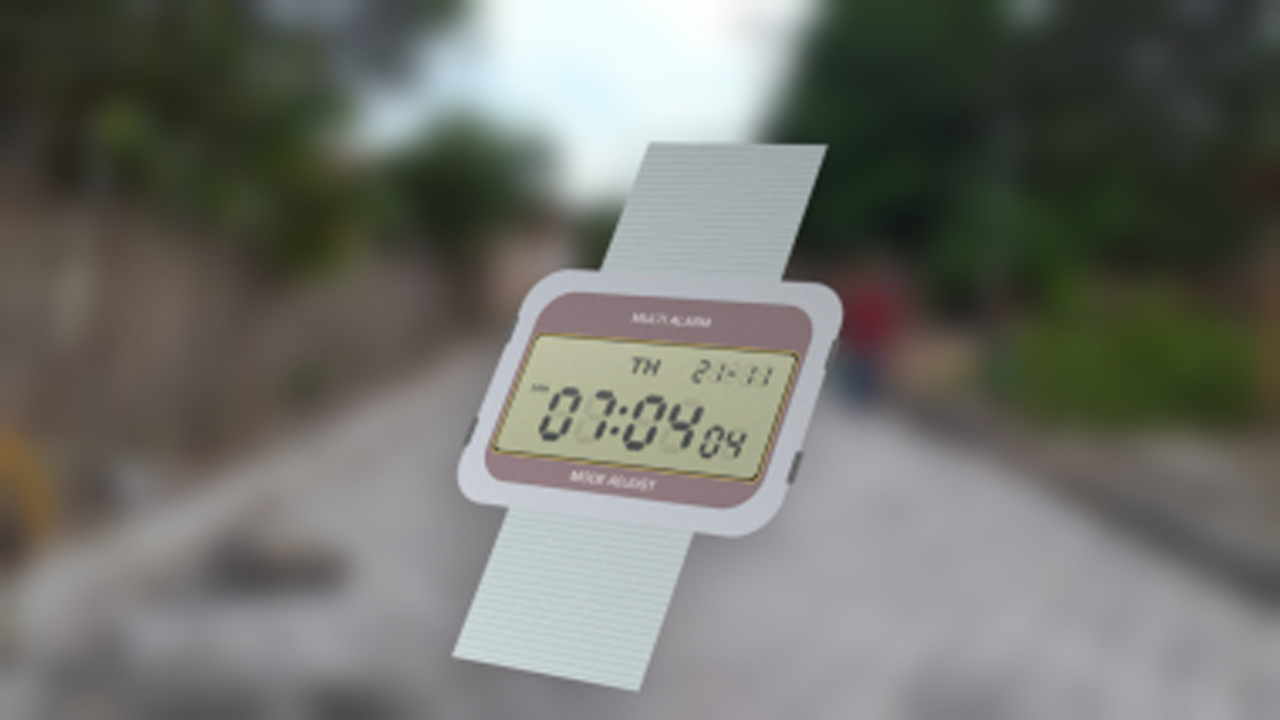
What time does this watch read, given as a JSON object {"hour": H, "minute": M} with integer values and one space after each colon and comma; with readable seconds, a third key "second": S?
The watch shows {"hour": 7, "minute": 4, "second": 4}
